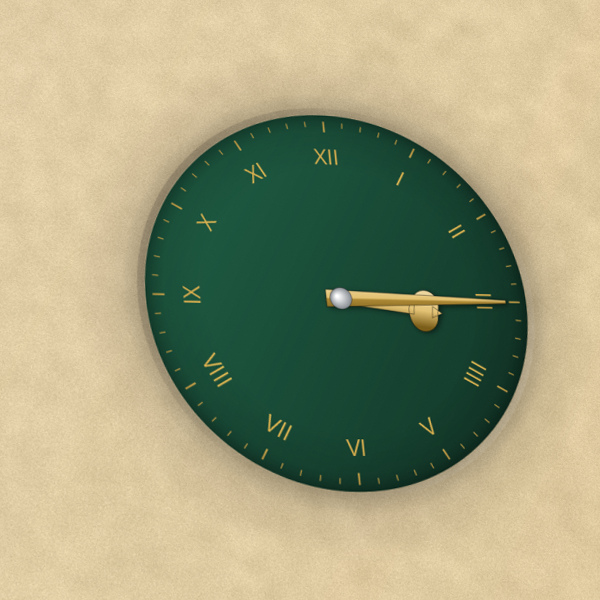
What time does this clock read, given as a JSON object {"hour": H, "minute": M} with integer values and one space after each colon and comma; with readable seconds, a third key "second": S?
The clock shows {"hour": 3, "minute": 15}
